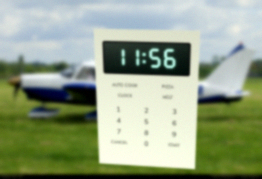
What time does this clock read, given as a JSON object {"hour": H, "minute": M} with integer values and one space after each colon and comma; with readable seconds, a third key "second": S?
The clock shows {"hour": 11, "minute": 56}
